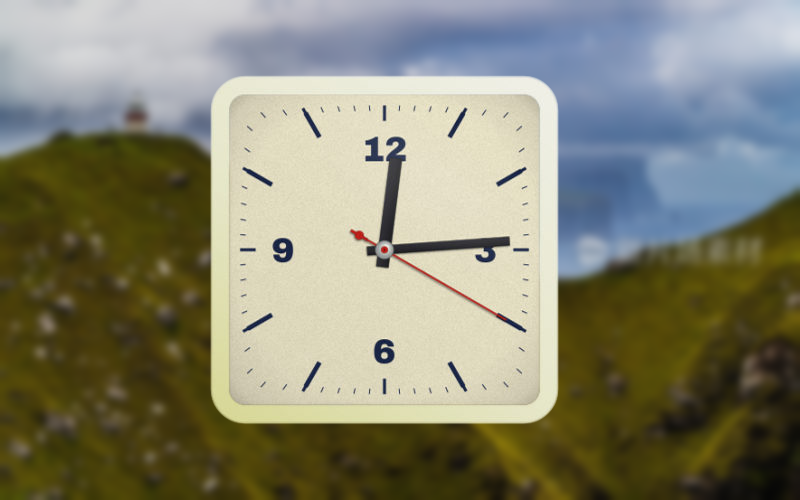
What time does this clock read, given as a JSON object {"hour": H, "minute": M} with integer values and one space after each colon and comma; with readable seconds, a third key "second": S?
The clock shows {"hour": 12, "minute": 14, "second": 20}
